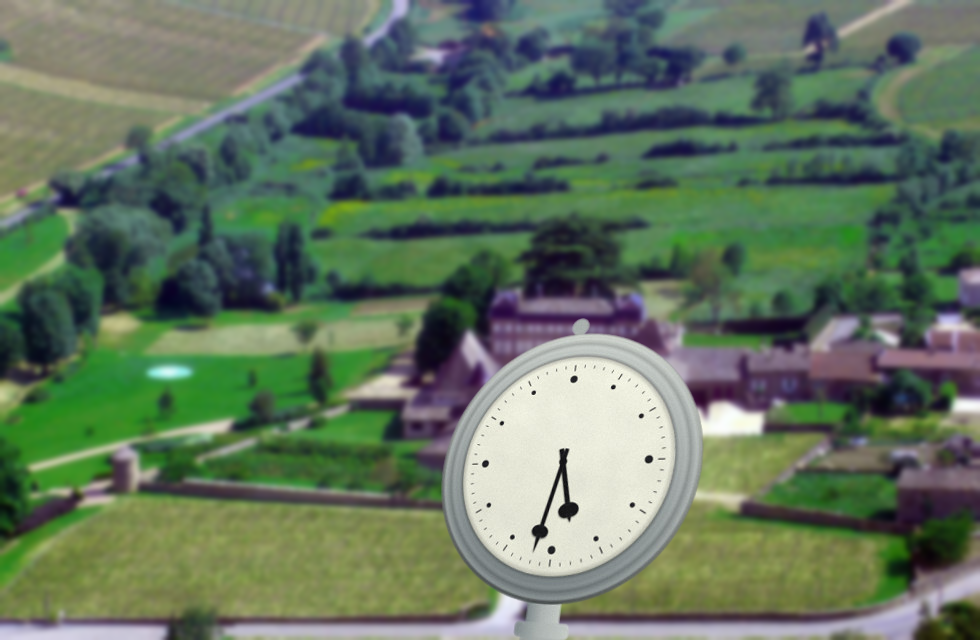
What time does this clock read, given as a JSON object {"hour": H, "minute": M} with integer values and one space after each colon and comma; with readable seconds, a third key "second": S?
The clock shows {"hour": 5, "minute": 32}
